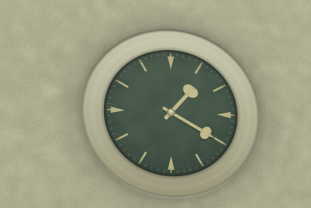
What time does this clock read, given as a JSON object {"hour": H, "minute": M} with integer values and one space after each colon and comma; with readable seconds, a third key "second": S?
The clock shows {"hour": 1, "minute": 20}
